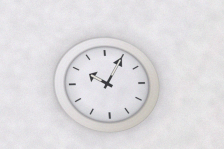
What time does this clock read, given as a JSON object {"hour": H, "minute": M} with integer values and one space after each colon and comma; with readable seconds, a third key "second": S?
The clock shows {"hour": 10, "minute": 5}
